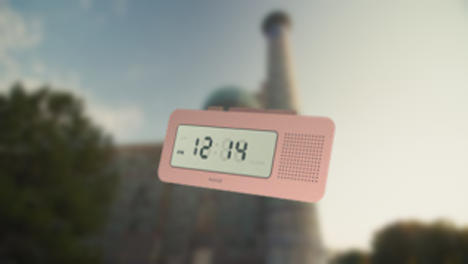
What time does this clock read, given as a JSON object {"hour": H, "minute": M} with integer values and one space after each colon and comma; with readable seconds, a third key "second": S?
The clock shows {"hour": 12, "minute": 14}
